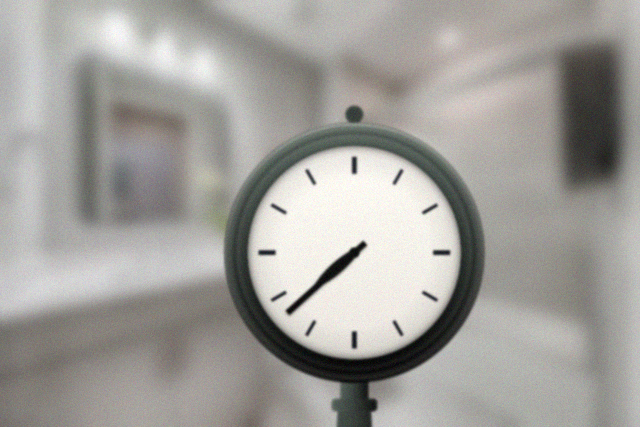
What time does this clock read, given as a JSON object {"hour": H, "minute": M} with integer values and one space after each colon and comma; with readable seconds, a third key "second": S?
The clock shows {"hour": 7, "minute": 38}
